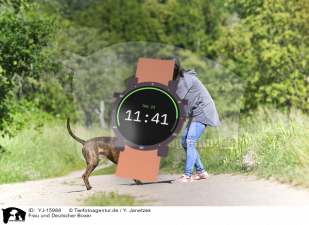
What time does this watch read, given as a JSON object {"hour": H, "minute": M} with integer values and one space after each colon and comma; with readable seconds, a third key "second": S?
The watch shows {"hour": 11, "minute": 41}
